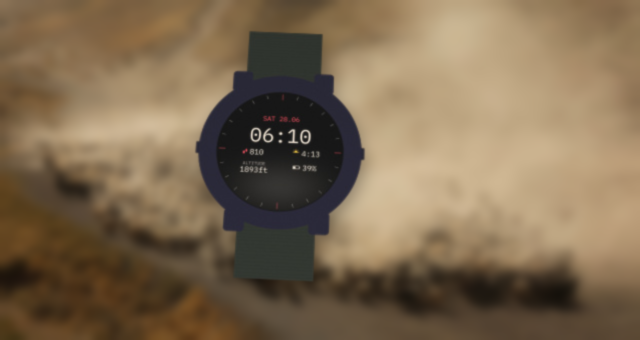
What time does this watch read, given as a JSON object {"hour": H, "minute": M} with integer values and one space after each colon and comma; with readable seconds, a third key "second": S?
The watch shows {"hour": 6, "minute": 10}
